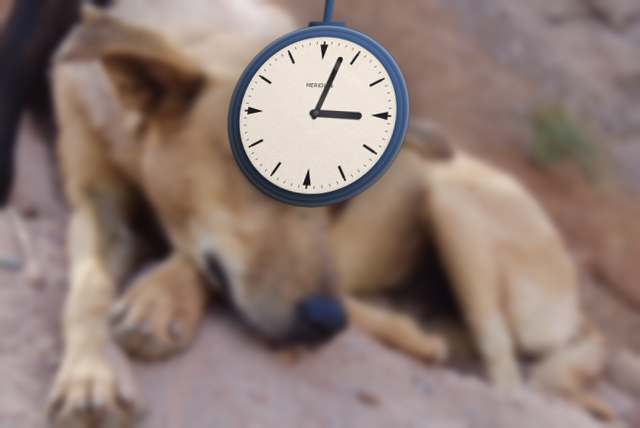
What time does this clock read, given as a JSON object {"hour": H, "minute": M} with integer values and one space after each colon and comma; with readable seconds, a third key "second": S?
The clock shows {"hour": 3, "minute": 3}
